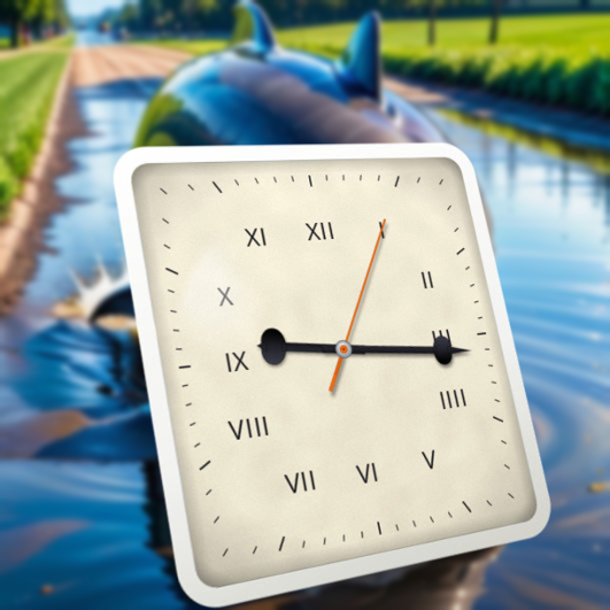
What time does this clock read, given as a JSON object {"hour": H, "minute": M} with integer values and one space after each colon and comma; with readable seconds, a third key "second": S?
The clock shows {"hour": 9, "minute": 16, "second": 5}
